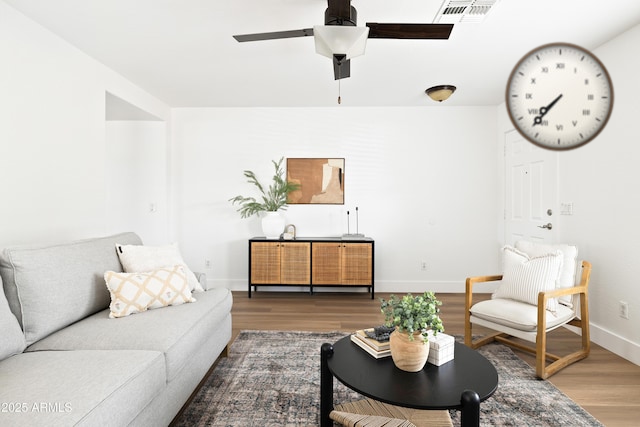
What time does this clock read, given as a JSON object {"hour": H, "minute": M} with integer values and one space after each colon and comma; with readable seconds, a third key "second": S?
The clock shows {"hour": 7, "minute": 37}
